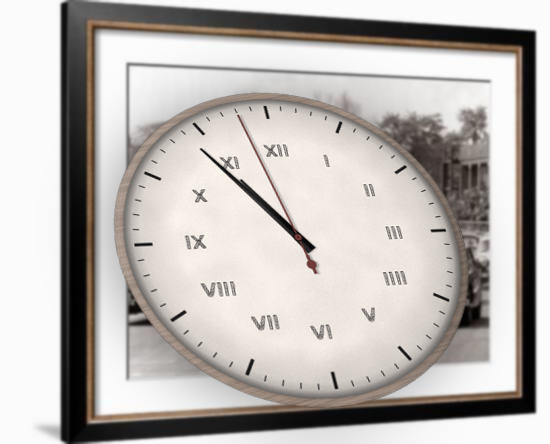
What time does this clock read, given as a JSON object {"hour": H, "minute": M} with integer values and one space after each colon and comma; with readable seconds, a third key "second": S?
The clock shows {"hour": 10, "minute": 53, "second": 58}
